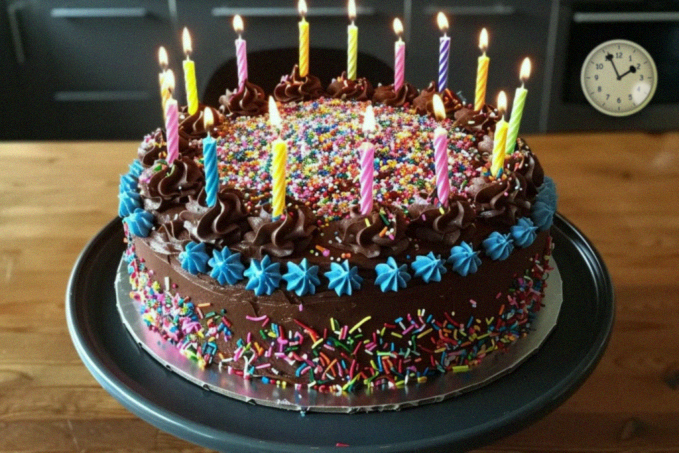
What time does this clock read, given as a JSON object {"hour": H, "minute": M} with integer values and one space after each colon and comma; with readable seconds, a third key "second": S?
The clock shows {"hour": 1, "minute": 56}
